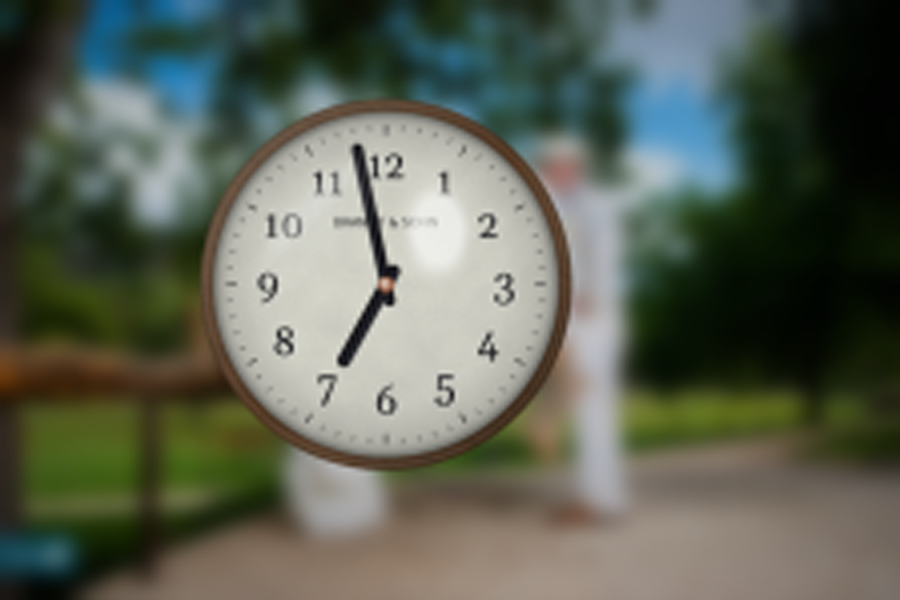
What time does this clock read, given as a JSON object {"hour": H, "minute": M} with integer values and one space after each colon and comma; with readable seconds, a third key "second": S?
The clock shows {"hour": 6, "minute": 58}
